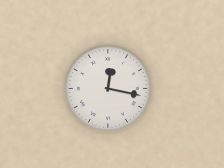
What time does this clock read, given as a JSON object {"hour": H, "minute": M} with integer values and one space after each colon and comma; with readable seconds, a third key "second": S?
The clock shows {"hour": 12, "minute": 17}
